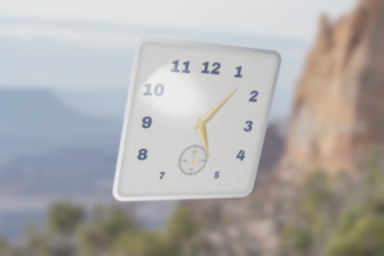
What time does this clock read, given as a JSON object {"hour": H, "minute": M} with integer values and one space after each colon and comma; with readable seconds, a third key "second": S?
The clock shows {"hour": 5, "minute": 7}
